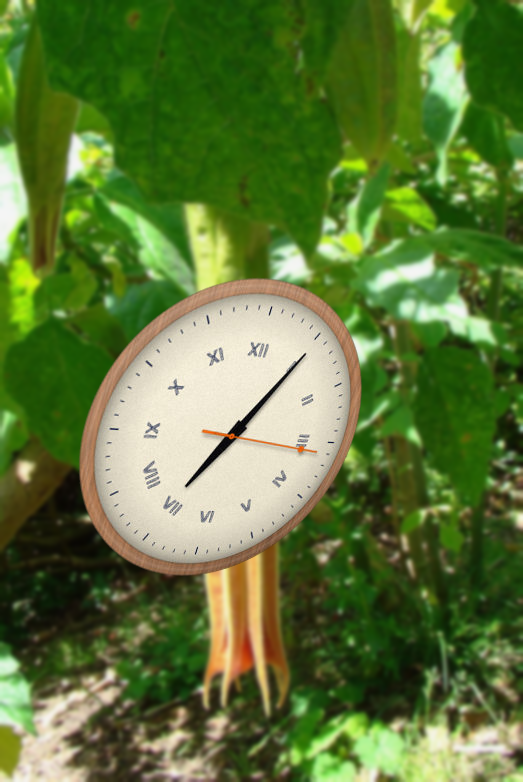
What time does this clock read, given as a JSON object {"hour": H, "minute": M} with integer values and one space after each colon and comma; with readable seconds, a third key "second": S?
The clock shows {"hour": 7, "minute": 5, "second": 16}
